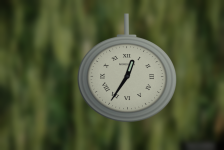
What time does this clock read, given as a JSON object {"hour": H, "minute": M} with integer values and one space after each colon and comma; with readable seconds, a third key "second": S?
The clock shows {"hour": 12, "minute": 35}
